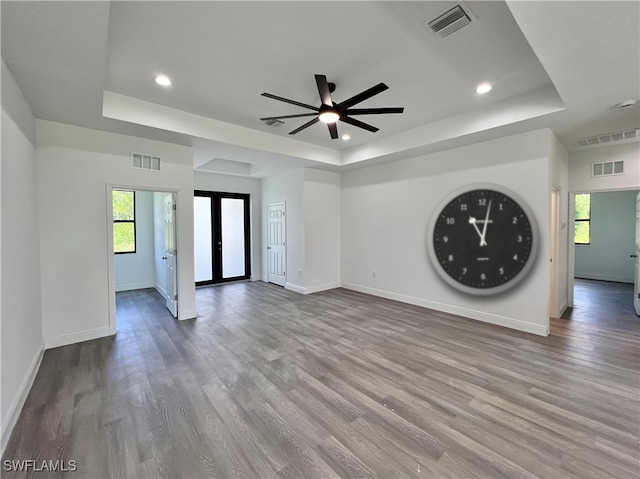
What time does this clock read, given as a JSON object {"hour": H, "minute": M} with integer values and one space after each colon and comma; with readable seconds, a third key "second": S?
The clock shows {"hour": 11, "minute": 2}
